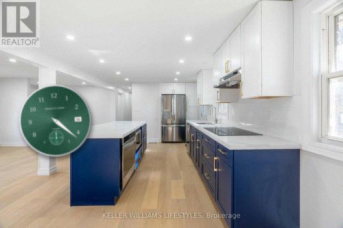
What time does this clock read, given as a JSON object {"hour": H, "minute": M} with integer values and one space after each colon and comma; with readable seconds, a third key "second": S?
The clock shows {"hour": 4, "minute": 22}
